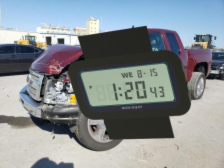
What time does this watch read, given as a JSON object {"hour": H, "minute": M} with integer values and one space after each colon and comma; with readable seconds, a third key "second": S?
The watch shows {"hour": 1, "minute": 20, "second": 43}
